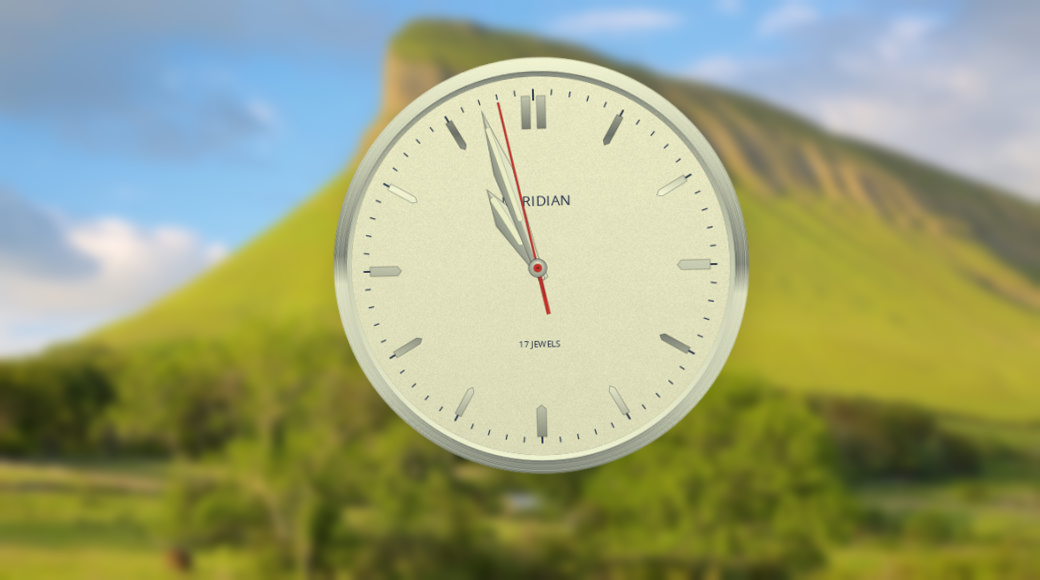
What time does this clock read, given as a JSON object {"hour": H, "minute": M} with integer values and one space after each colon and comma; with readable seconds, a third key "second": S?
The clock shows {"hour": 10, "minute": 56, "second": 58}
